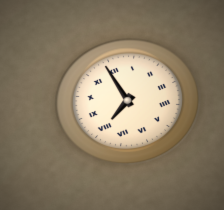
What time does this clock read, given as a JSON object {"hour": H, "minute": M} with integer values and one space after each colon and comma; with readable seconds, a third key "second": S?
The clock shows {"hour": 7, "minute": 59}
